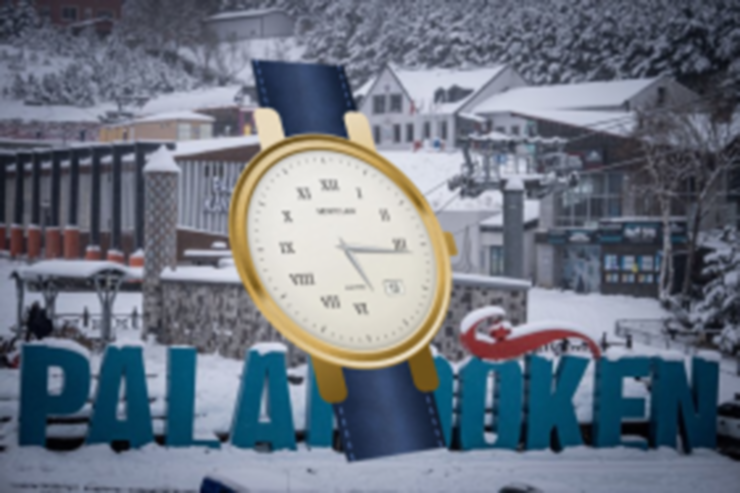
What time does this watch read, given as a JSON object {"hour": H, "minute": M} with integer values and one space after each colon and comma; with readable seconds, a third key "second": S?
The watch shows {"hour": 5, "minute": 16}
